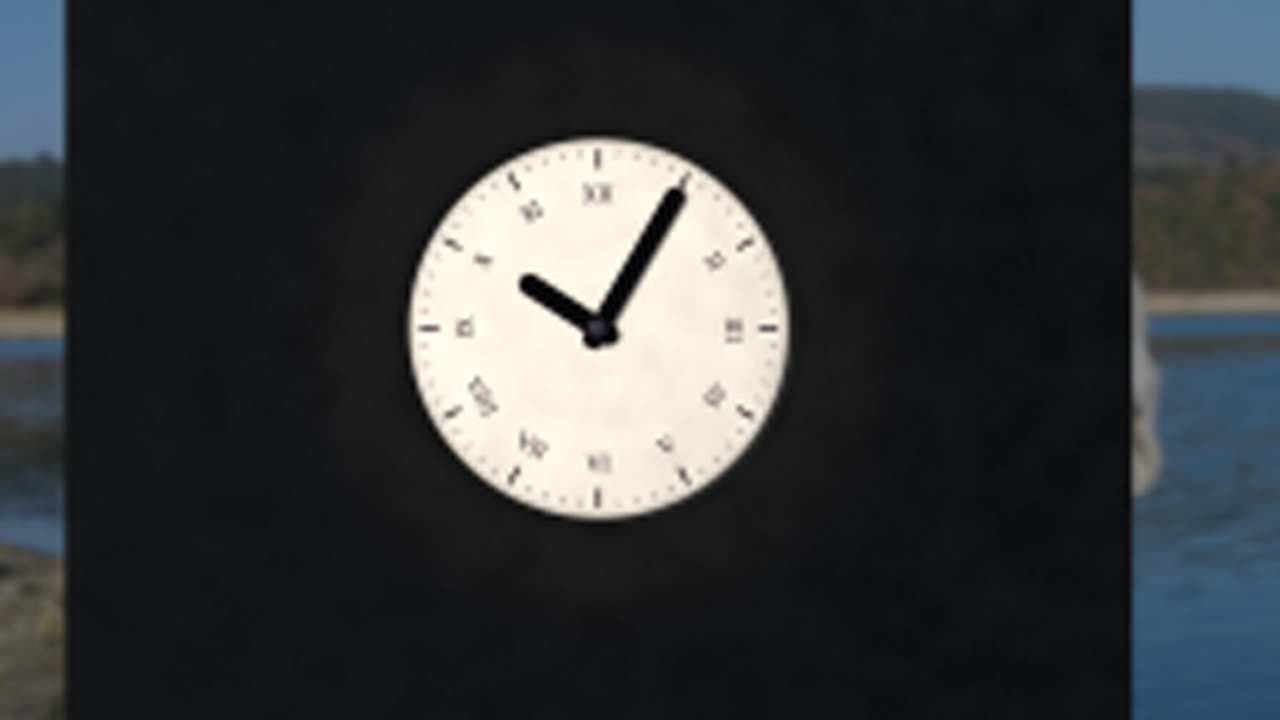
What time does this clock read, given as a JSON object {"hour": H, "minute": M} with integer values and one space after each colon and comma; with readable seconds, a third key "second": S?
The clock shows {"hour": 10, "minute": 5}
